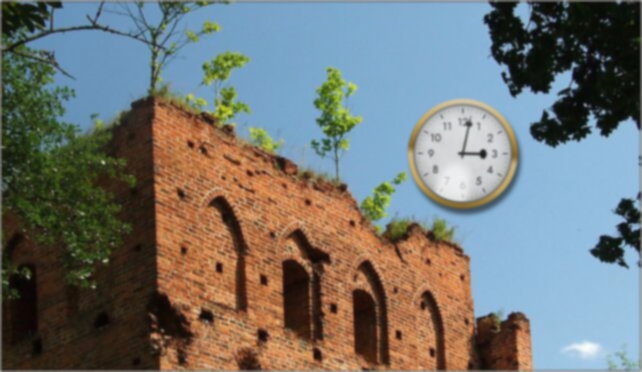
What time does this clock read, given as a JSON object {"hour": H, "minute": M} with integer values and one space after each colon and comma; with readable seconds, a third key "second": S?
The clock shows {"hour": 3, "minute": 2}
